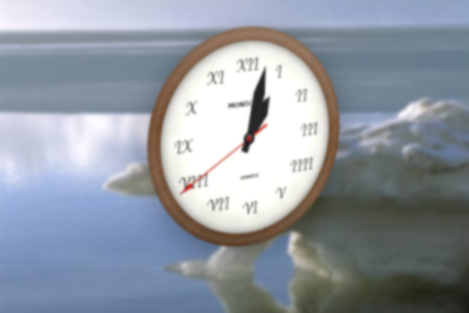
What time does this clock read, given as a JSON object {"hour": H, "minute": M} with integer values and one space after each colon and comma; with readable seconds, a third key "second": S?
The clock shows {"hour": 1, "minute": 2, "second": 40}
